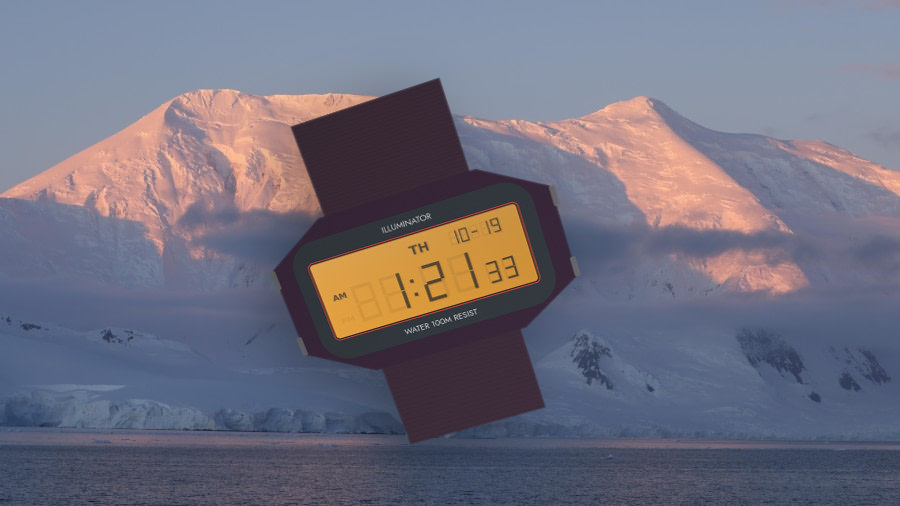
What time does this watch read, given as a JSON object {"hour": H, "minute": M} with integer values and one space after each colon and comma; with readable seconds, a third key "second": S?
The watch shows {"hour": 1, "minute": 21, "second": 33}
